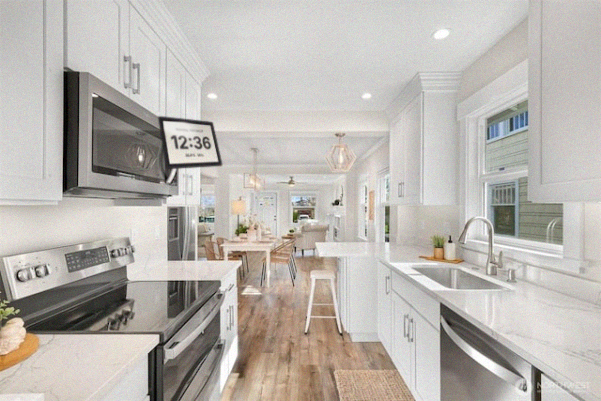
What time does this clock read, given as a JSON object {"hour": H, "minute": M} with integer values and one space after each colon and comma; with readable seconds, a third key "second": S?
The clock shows {"hour": 12, "minute": 36}
